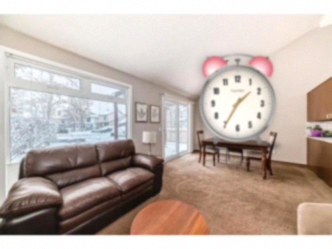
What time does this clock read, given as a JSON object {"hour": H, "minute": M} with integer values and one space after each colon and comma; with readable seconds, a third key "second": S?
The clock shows {"hour": 1, "minute": 35}
